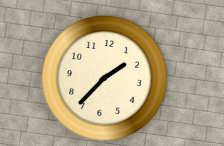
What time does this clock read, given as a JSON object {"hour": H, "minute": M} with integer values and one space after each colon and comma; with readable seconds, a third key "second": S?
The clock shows {"hour": 1, "minute": 36}
